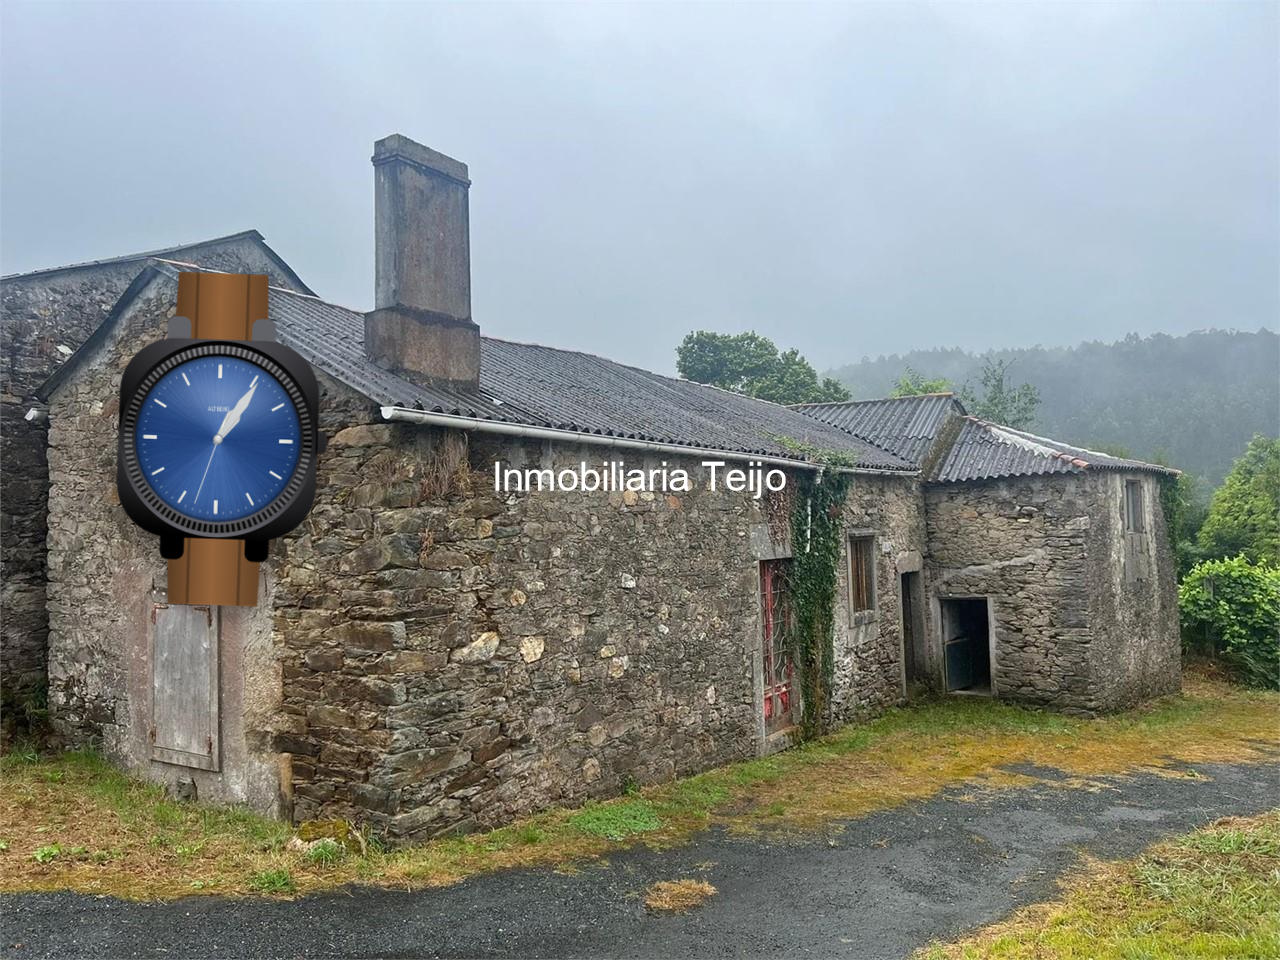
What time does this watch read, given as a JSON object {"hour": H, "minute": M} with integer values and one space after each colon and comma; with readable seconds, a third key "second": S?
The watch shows {"hour": 1, "minute": 5, "second": 33}
